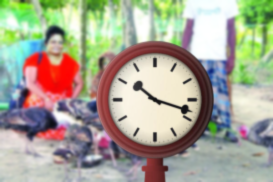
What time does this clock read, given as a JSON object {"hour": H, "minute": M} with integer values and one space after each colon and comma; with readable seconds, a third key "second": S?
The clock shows {"hour": 10, "minute": 18}
